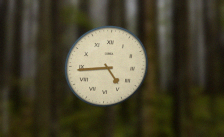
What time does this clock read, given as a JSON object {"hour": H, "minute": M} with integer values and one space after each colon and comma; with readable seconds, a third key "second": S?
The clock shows {"hour": 4, "minute": 44}
